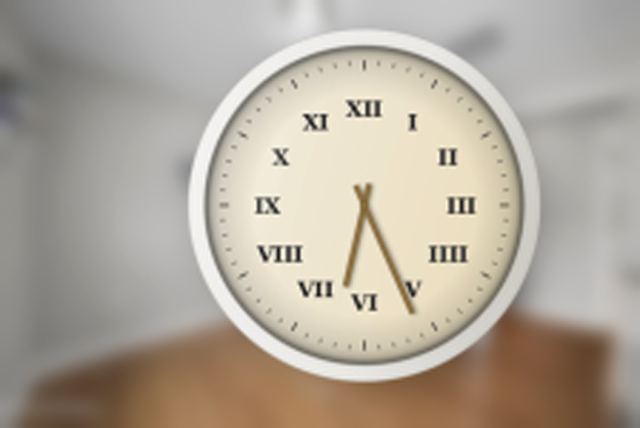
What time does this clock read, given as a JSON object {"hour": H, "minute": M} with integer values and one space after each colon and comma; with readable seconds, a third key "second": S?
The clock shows {"hour": 6, "minute": 26}
